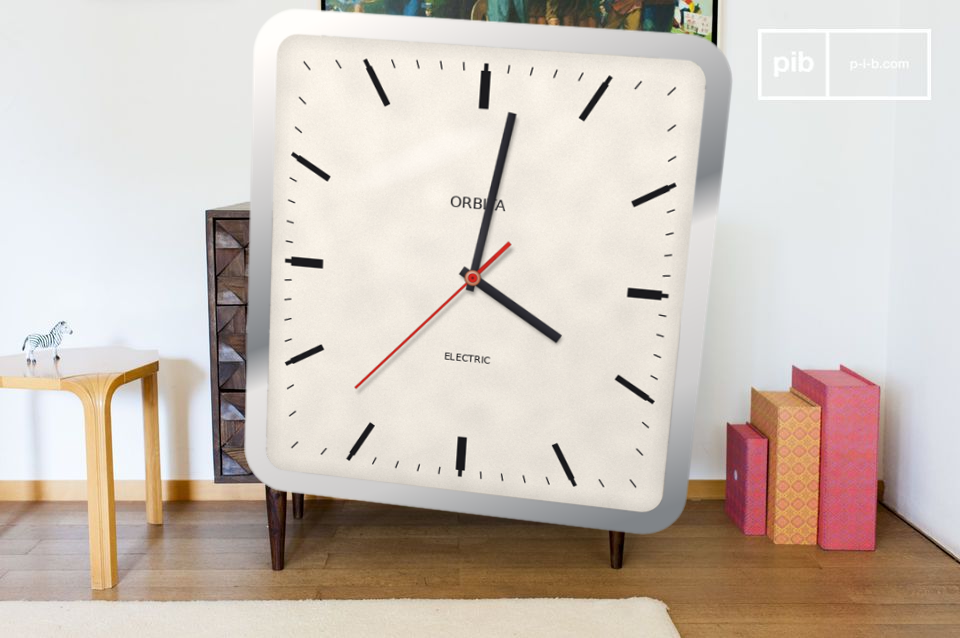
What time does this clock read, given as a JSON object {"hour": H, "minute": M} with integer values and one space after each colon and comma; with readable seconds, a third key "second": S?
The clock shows {"hour": 4, "minute": 1, "second": 37}
